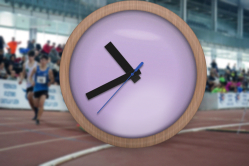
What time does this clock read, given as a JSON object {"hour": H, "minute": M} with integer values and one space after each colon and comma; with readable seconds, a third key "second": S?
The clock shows {"hour": 10, "minute": 40, "second": 37}
